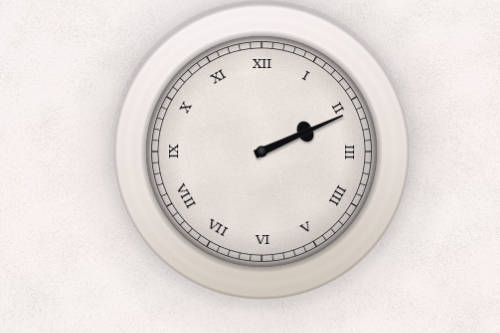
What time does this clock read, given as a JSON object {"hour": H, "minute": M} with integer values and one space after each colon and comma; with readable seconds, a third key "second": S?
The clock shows {"hour": 2, "minute": 11}
